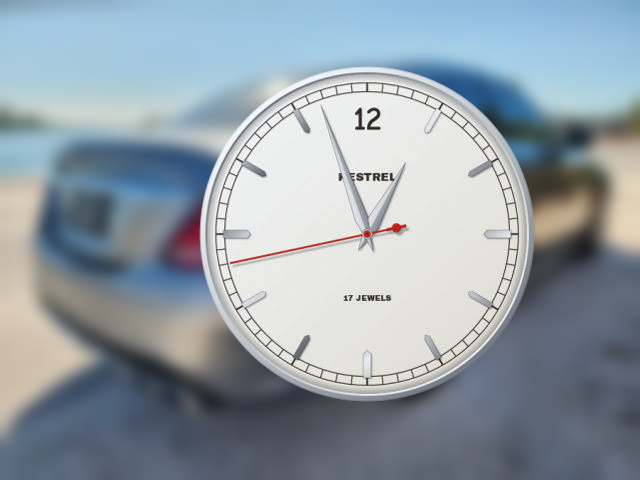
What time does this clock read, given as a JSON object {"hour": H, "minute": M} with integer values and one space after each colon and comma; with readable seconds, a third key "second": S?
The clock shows {"hour": 12, "minute": 56, "second": 43}
